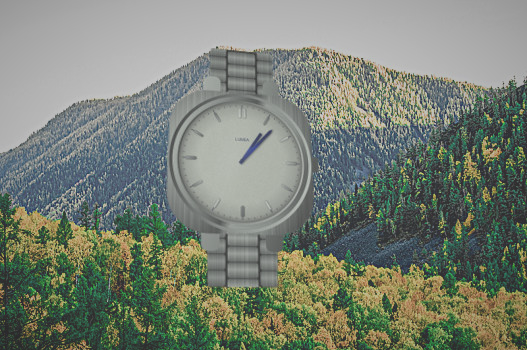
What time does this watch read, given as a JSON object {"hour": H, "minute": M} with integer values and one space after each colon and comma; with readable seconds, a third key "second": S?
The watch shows {"hour": 1, "minute": 7}
